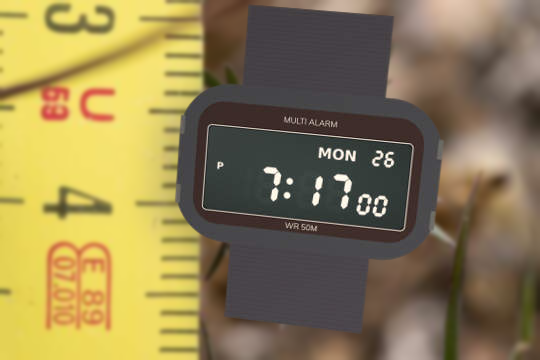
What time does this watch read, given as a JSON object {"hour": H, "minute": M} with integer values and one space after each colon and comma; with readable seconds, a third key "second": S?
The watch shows {"hour": 7, "minute": 17, "second": 0}
